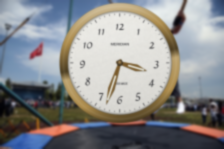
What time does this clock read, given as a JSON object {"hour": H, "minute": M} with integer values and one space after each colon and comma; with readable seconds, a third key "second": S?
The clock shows {"hour": 3, "minute": 33}
